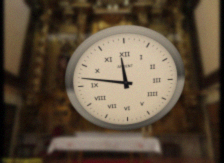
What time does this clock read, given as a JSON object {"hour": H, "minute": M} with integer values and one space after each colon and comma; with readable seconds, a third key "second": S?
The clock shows {"hour": 11, "minute": 47}
